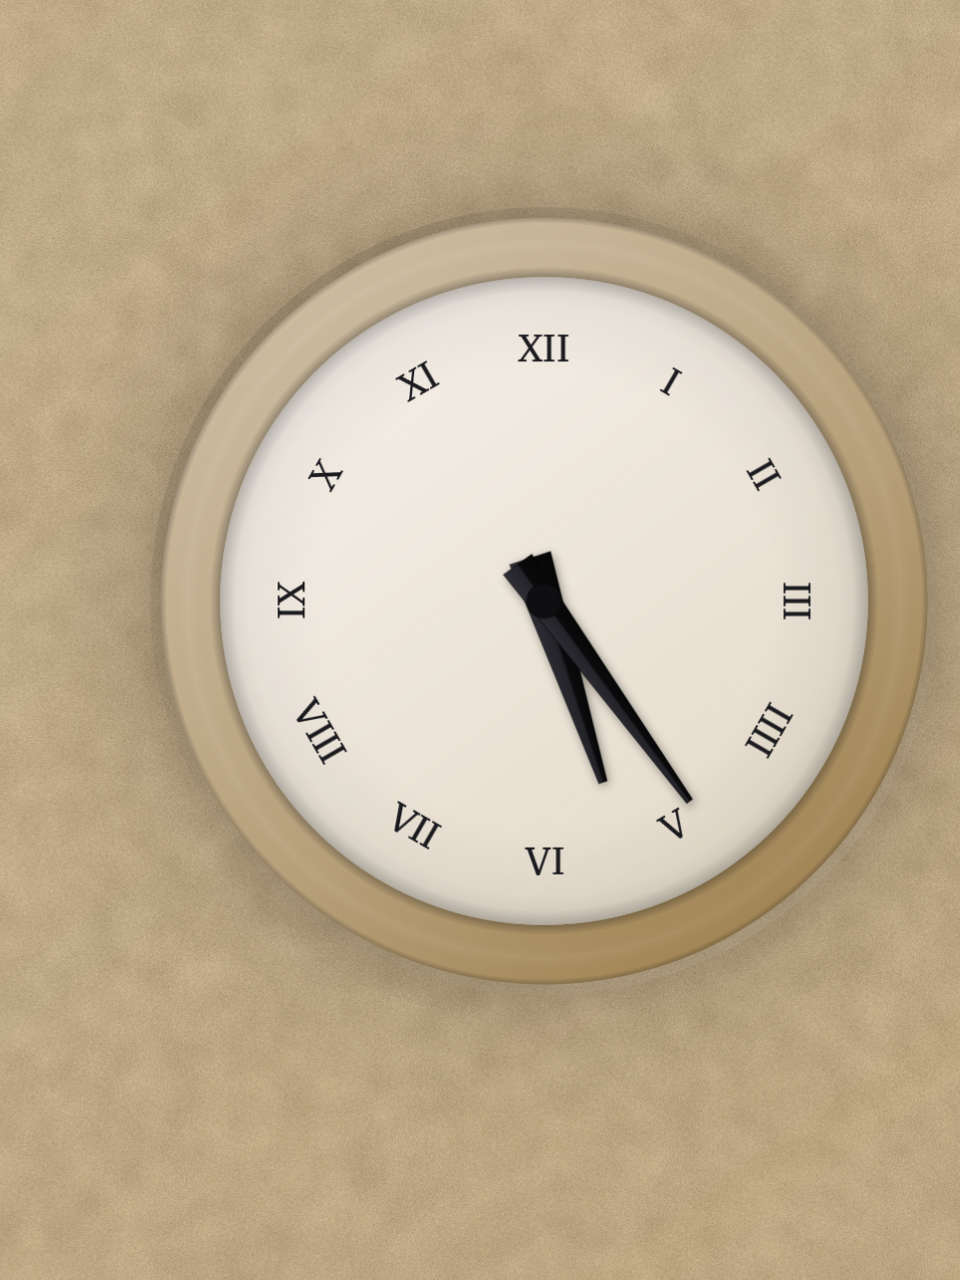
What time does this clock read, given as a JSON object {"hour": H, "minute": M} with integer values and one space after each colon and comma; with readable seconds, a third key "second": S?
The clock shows {"hour": 5, "minute": 24}
